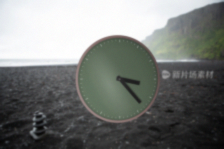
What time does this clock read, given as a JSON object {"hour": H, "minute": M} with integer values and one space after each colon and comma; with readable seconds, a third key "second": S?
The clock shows {"hour": 3, "minute": 23}
